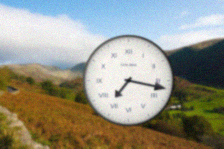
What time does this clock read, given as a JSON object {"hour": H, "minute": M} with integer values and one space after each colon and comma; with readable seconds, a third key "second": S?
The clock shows {"hour": 7, "minute": 17}
